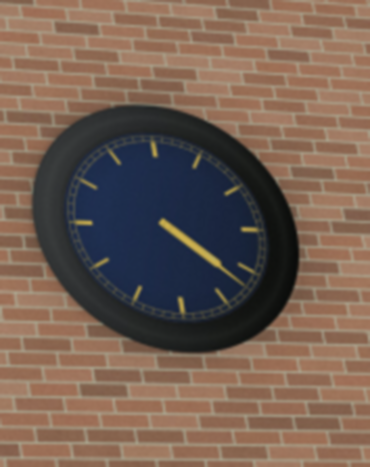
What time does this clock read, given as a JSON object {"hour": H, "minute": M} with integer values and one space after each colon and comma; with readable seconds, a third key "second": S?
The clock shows {"hour": 4, "minute": 22}
